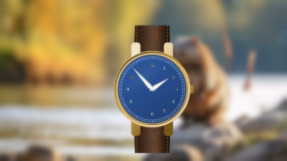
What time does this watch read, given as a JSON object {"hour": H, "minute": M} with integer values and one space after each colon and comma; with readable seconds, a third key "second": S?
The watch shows {"hour": 1, "minute": 53}
